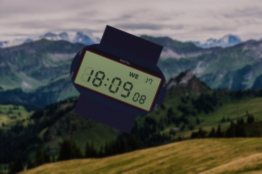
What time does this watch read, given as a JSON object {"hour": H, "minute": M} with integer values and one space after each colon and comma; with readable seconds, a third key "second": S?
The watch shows {"hour": 18, "minute": 9, "second": 8}
